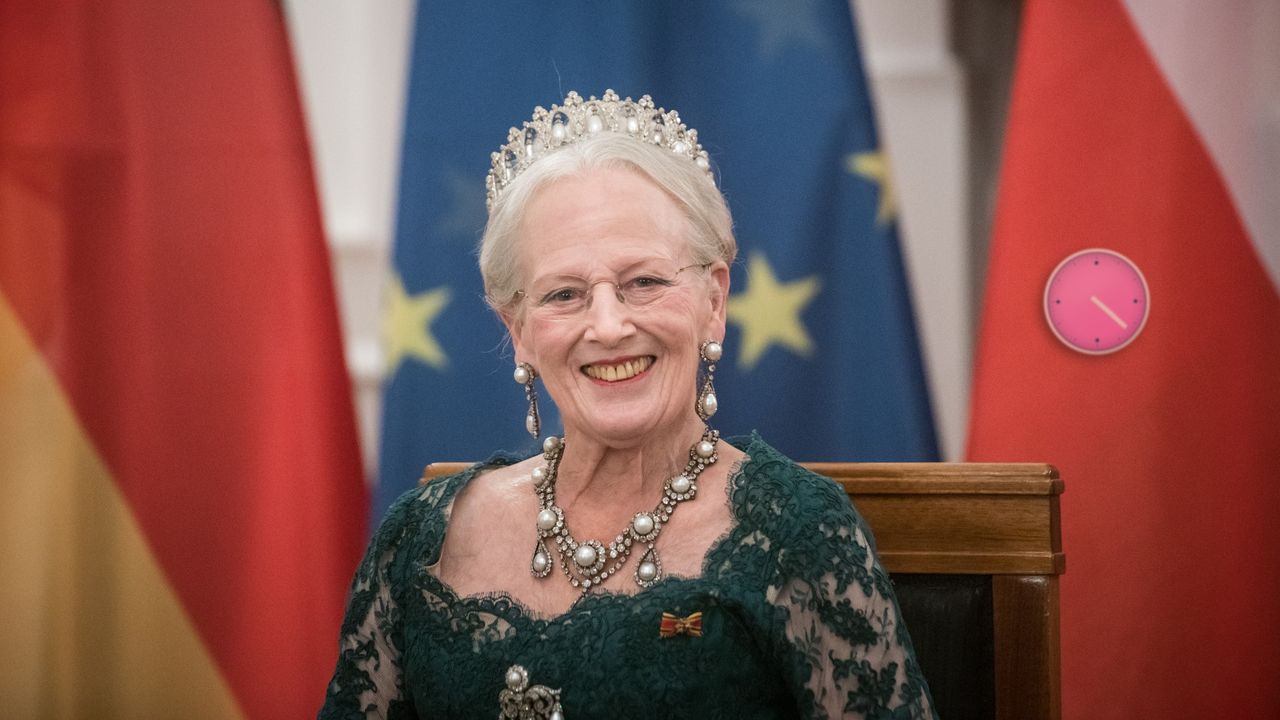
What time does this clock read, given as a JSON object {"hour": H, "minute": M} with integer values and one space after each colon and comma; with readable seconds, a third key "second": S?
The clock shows {"hour": 4, "minute": 22}
